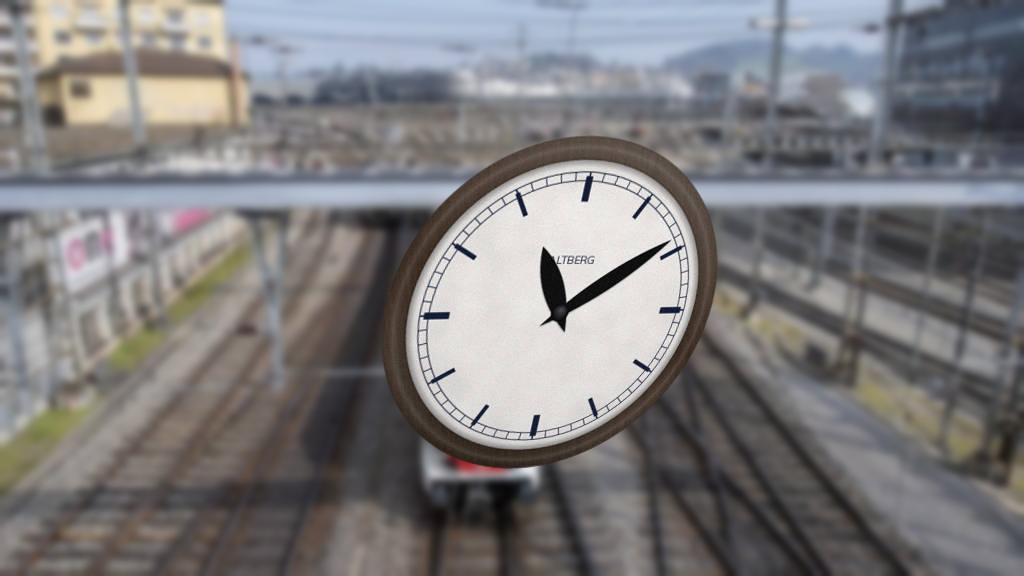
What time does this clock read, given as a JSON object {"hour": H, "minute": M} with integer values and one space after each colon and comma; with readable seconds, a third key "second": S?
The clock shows {"hour": 11, "minute": 9}
